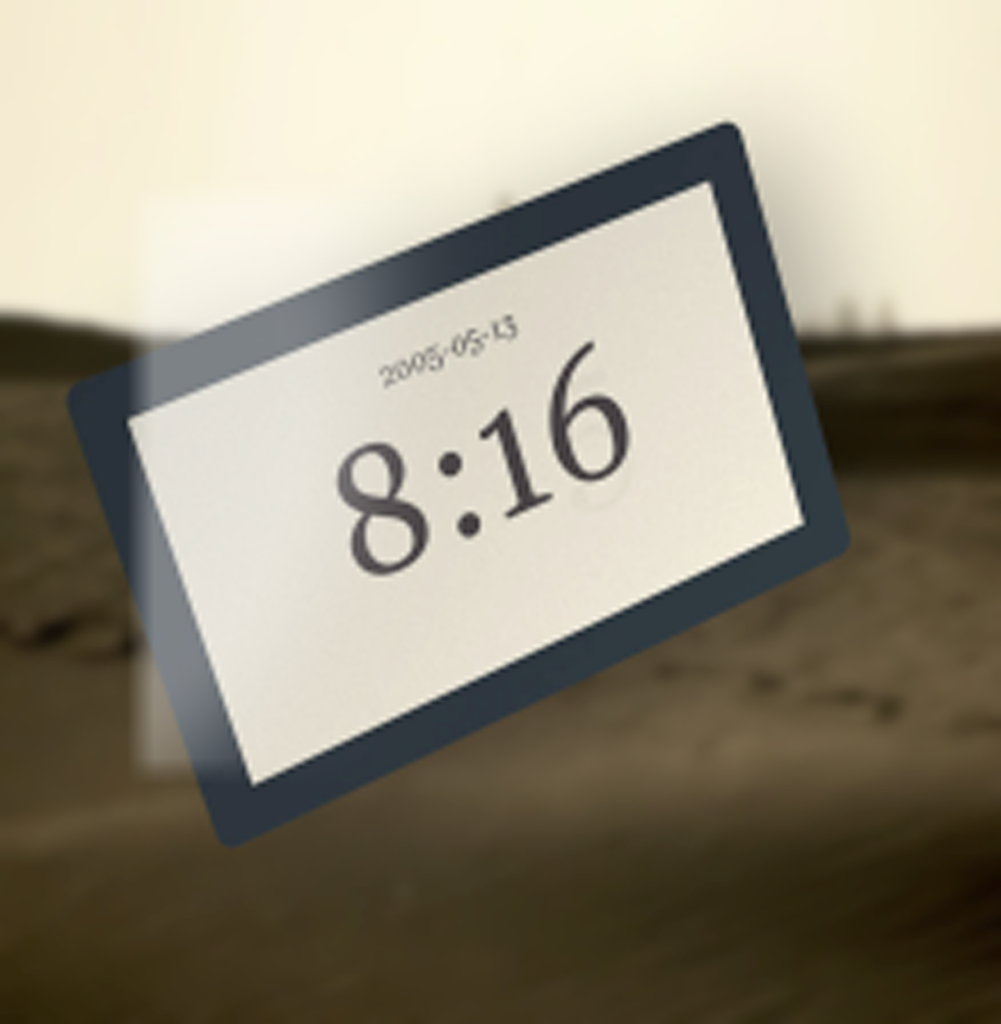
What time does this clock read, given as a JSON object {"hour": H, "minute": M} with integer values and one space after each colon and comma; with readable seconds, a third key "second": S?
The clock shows {"hour": 8, "minute": 16}
